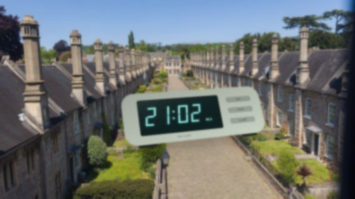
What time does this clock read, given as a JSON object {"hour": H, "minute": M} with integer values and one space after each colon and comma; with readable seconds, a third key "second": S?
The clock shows {"hour": 21, "minute": 2}
